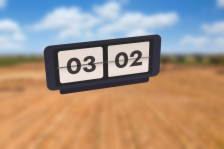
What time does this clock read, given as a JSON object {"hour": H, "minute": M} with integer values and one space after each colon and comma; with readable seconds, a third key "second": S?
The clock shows {"hour": 3, "minute": 2}
